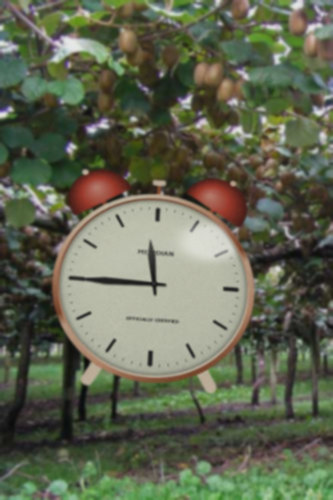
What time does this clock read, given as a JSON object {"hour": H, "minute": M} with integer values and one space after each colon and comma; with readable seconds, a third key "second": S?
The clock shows {"hour": 11, "minute": 45}
